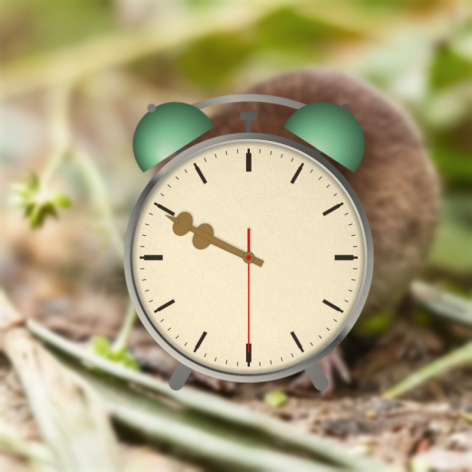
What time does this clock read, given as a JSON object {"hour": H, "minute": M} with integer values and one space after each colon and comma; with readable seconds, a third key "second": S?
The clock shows {"hour": 9, "minute": 49, "second": 30}
